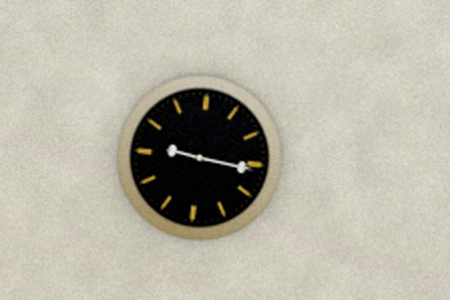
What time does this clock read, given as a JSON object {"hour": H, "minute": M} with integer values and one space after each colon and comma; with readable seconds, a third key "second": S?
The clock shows {"hour": 9, "minute": 16}
